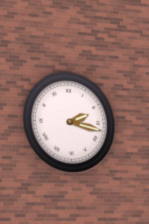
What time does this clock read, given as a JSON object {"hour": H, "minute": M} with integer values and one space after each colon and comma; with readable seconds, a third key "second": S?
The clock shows {"hour": 2, "minute": 17}
